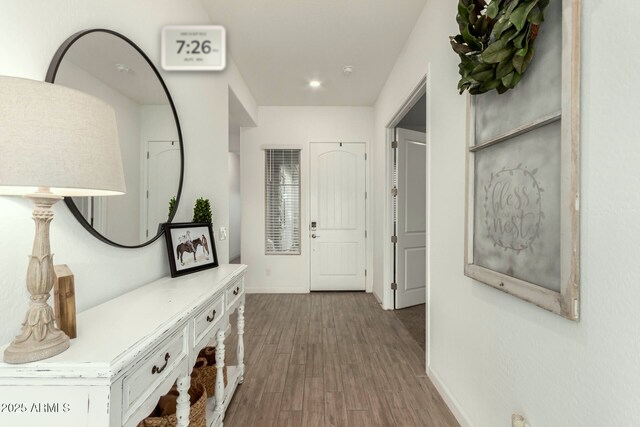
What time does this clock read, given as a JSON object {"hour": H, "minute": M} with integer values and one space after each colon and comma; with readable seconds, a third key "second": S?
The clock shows {"hour": 7, "minute": 26}
